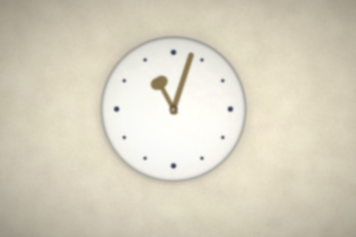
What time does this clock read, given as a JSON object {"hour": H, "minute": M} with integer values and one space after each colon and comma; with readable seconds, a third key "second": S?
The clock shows {"hour": 11, "minute": 3}
